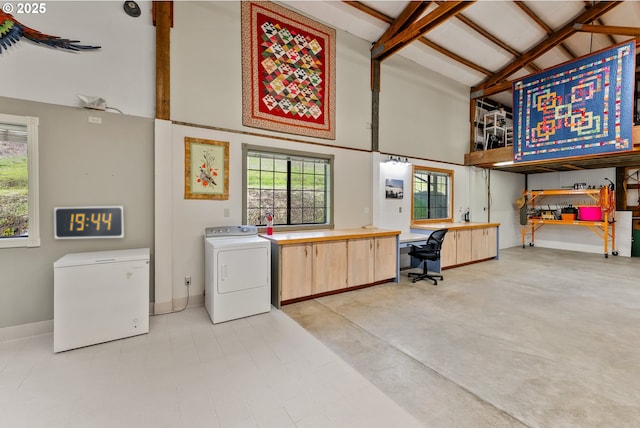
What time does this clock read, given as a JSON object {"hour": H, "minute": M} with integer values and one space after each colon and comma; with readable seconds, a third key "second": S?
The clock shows {"hour": 19, "minute": 44}
